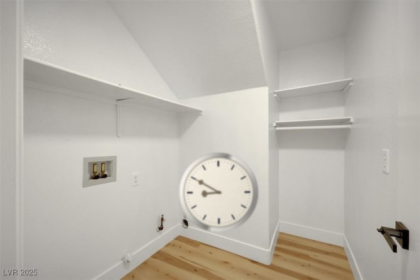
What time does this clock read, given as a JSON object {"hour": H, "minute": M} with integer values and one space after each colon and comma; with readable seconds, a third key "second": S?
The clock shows {"hour": 8, "minute": 50}
